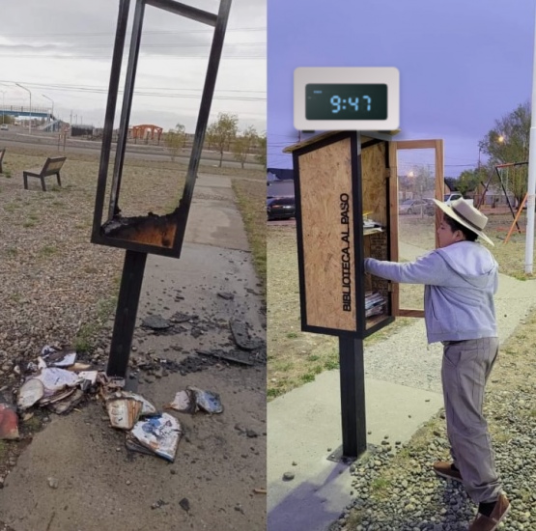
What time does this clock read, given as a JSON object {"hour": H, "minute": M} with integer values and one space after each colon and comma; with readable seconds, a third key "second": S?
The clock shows {"hour": 9, "minute": 47}
